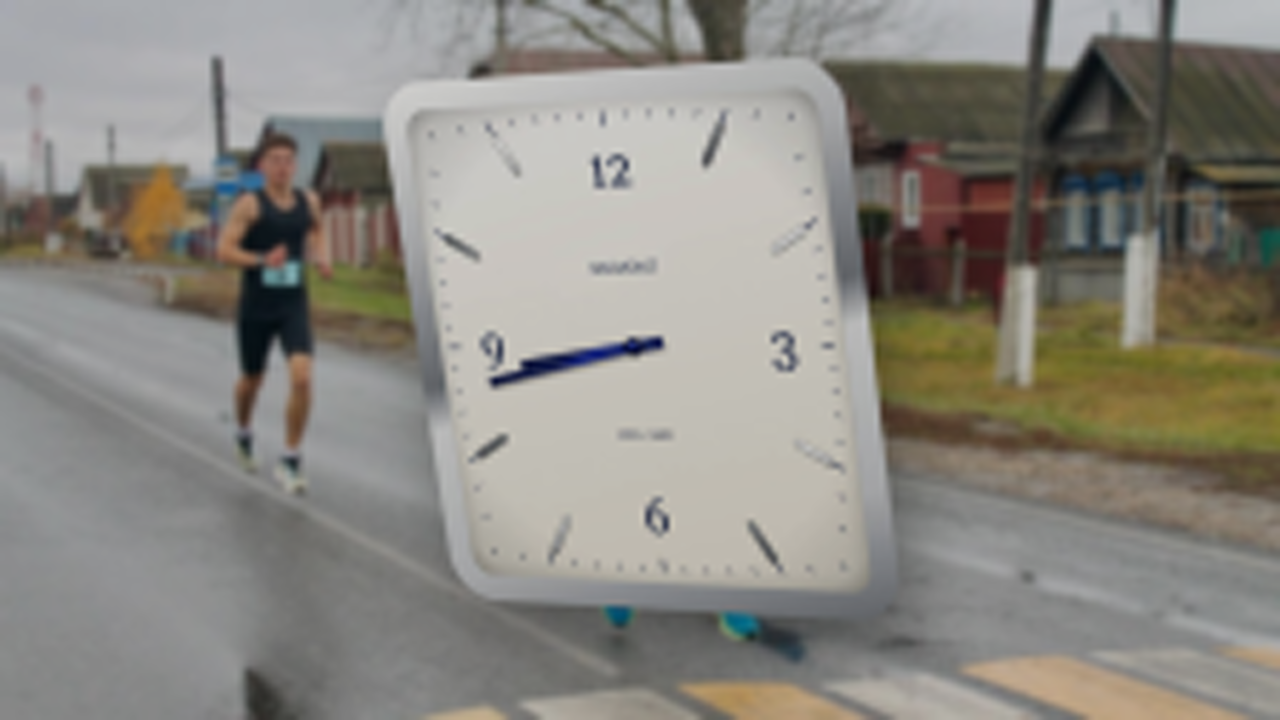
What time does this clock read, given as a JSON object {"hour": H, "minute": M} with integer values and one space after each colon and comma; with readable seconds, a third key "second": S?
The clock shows {"hour": 8, "minute": 43}
